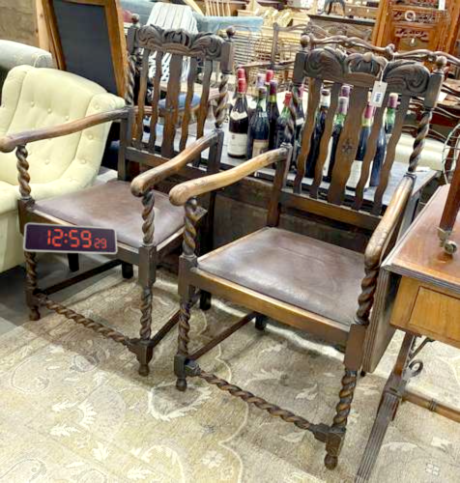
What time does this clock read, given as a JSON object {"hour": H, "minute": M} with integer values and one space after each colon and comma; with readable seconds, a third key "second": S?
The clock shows {"hour": 12, "minute": 59}
